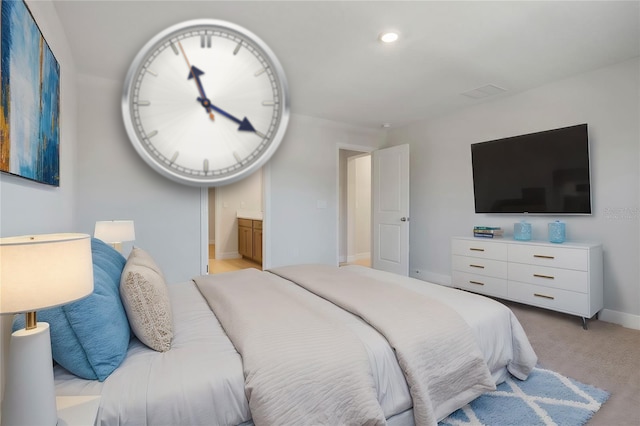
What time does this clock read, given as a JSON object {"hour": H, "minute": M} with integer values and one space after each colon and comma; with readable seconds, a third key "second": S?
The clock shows {"hour": 11, "minute": 19, "second": 56}
